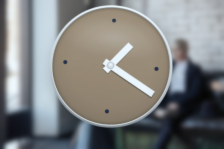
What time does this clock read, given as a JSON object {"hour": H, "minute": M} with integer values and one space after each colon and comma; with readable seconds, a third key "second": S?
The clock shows {"hour": 1, "minute": 20}
